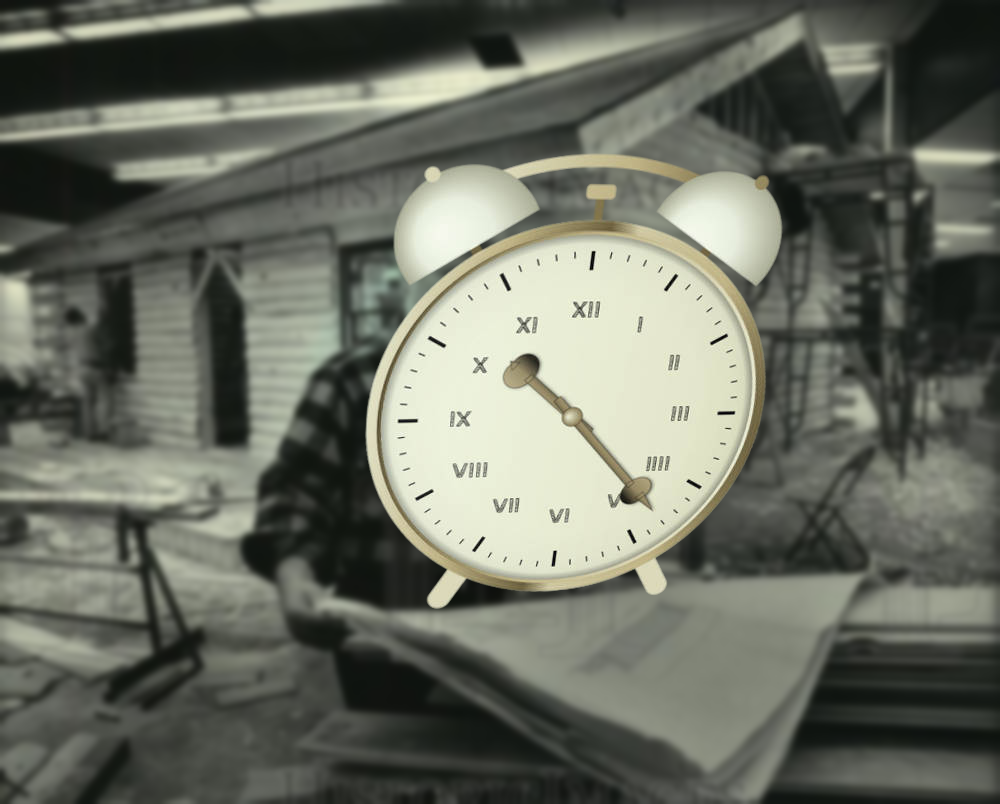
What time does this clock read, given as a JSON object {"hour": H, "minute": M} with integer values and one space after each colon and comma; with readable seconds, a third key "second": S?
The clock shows {"hour": 10, "minute": 23}
